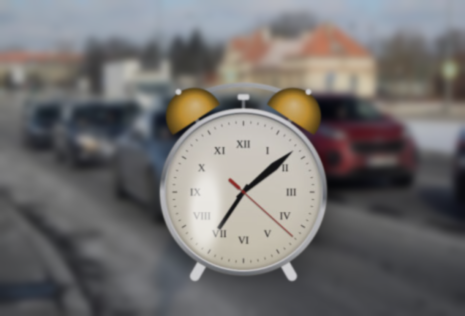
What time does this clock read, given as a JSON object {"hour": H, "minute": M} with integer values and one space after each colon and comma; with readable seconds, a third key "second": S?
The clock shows {"hour": 7, "minute": 8, "second": 22}
